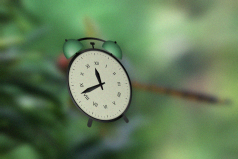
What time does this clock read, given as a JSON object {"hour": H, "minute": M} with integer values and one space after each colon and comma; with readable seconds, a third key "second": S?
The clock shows {"hour": 11, "minute": 42}
